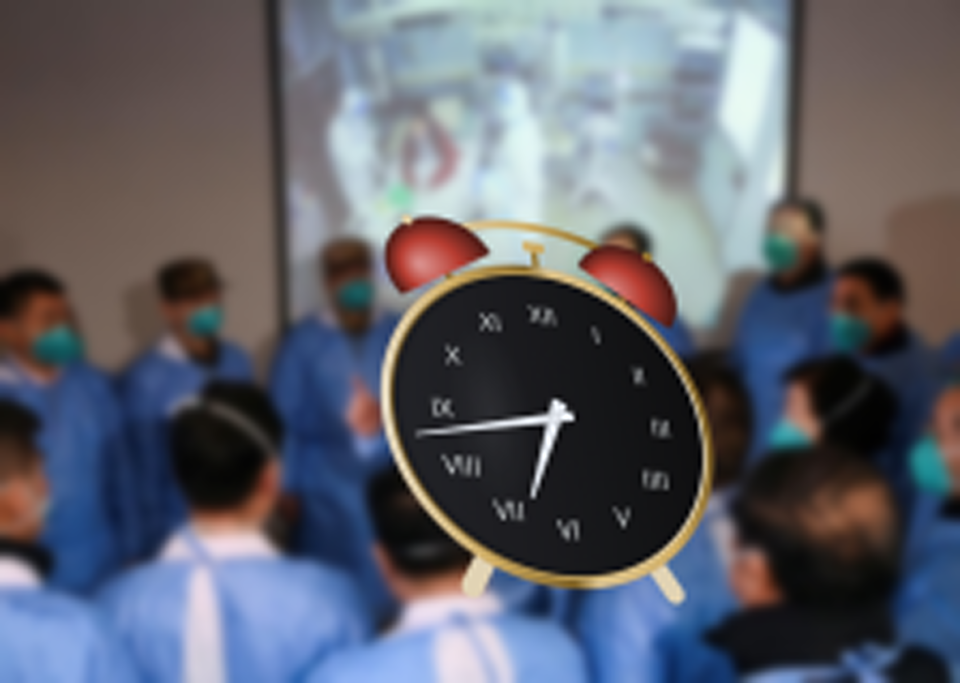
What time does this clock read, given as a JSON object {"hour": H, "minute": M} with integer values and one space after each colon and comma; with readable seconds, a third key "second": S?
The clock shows {"hour": 6, "minute": 43}
